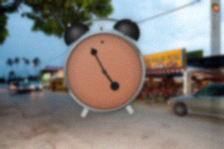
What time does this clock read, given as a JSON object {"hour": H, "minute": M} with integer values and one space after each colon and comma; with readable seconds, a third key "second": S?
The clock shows {"hour": 4, "minute": 56}
